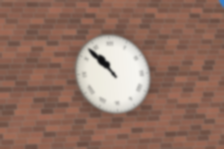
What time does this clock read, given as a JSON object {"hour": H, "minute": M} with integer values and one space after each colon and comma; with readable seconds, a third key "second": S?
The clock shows {"hour": 10, "minute": 53}
